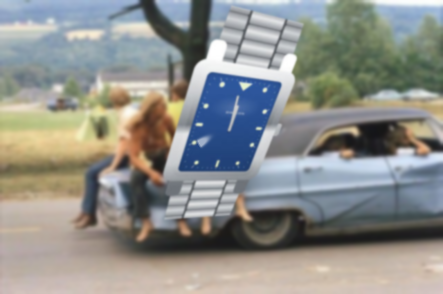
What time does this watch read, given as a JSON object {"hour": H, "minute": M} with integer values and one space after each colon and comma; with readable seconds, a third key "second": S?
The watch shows {"hour": 11, "minute": 59}
